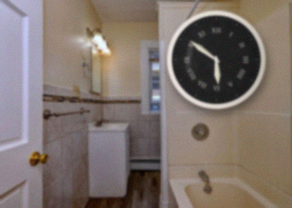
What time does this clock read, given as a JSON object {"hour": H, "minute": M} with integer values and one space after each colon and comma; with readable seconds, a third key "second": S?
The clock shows {"hour": 5, "minute": 51}
